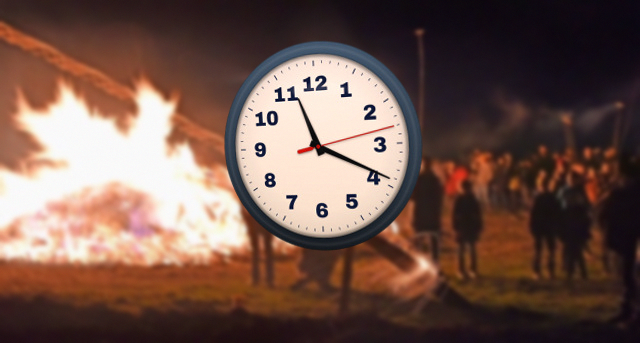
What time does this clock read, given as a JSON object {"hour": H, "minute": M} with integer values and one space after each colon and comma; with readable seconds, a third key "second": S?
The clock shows {"hour": 11, "minute": 19, "second": 13}
